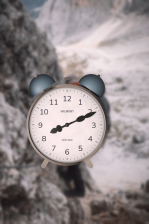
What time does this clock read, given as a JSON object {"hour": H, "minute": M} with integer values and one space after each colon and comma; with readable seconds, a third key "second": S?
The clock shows {"hour": 8, "minute": 11}
